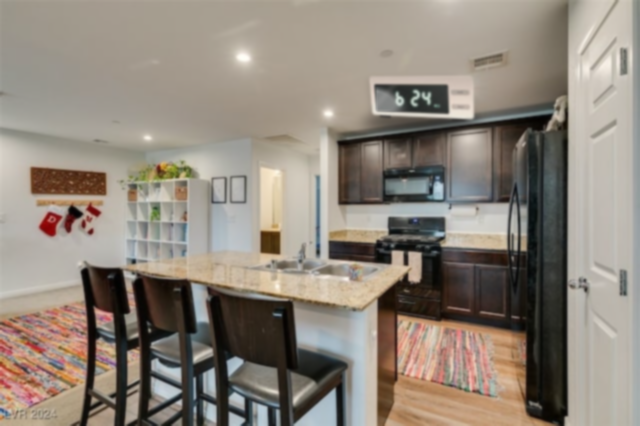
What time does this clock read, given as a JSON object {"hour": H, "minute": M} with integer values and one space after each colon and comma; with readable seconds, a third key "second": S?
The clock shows {"hour": 6, "minute": 24}
